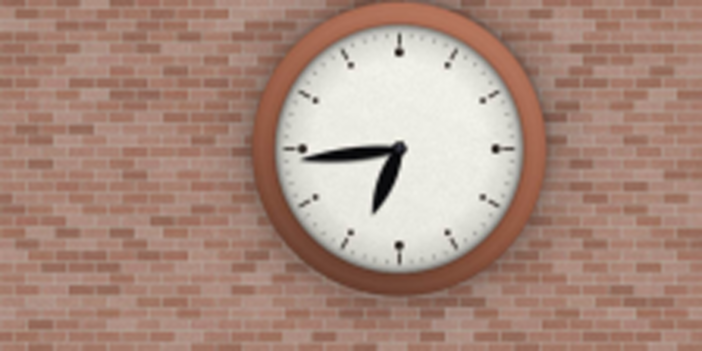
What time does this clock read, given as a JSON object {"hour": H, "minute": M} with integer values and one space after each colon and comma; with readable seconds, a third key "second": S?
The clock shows {"hour": 6, "minute": 44}
